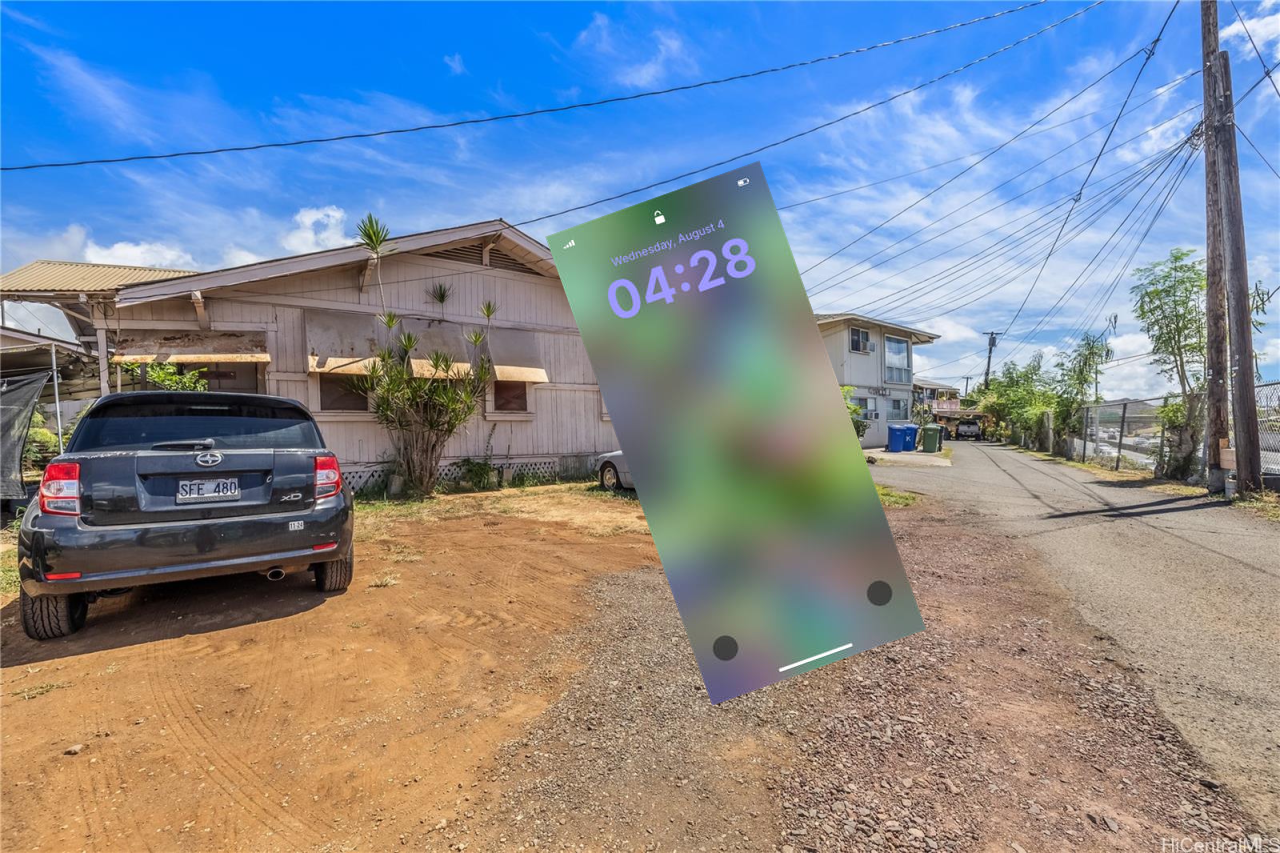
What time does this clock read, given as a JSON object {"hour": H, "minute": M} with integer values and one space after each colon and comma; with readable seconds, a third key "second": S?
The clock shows {"hour": 4, "minute": 28}
